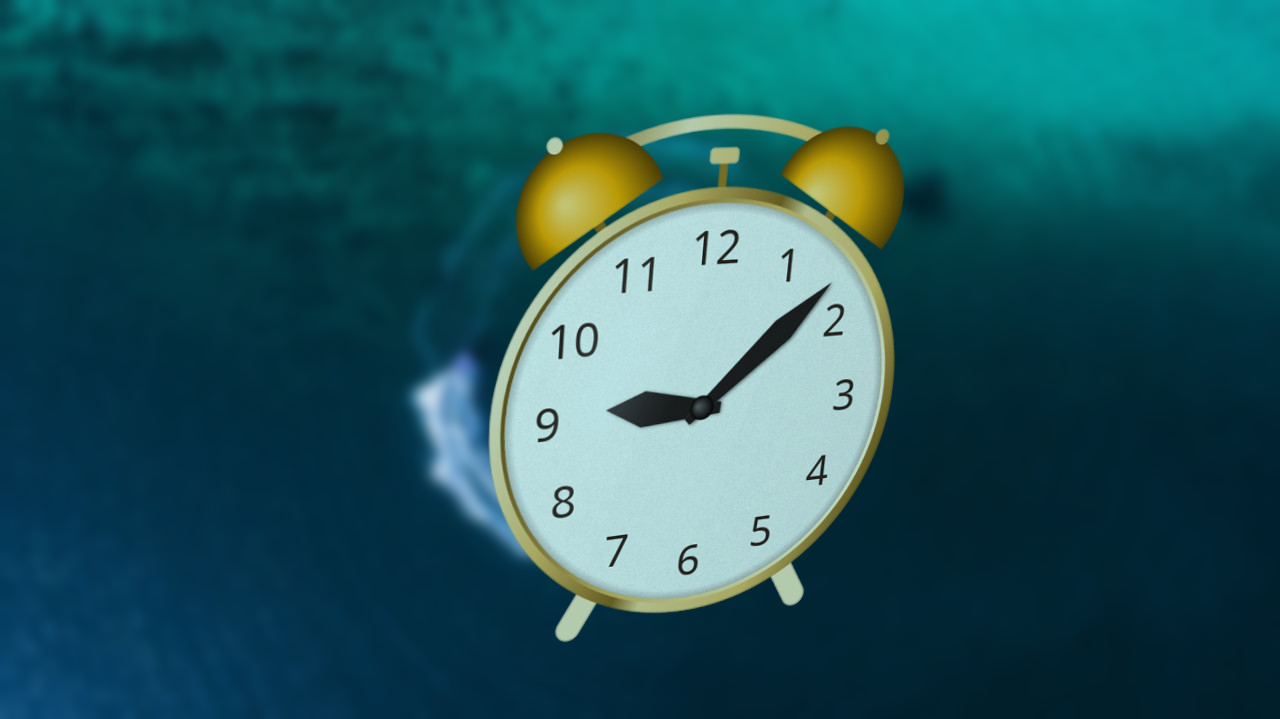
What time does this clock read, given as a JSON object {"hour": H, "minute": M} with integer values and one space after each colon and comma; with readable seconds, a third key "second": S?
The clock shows {"hour": 9, "minute": 8}
